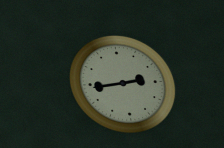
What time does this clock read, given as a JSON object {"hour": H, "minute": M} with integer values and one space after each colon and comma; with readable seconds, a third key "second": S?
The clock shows {"hour": 2, "minute": 44}
